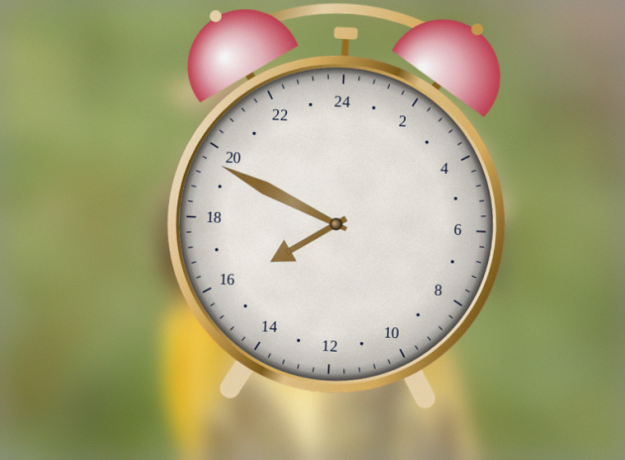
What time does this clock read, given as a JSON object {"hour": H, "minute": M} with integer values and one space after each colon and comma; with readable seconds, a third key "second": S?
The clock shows {"hour": 15, "minute": 49}
